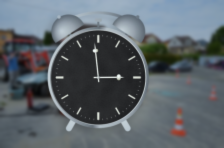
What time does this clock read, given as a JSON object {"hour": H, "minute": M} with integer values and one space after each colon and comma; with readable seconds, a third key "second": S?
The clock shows {"hour": 2, "minute": 59}
